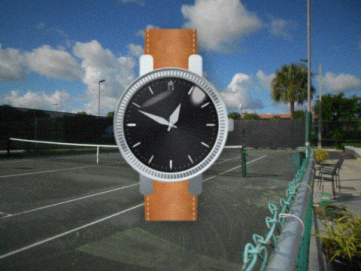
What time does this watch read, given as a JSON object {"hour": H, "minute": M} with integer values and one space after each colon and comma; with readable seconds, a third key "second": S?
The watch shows {"hour": 12, "minute": 49}
